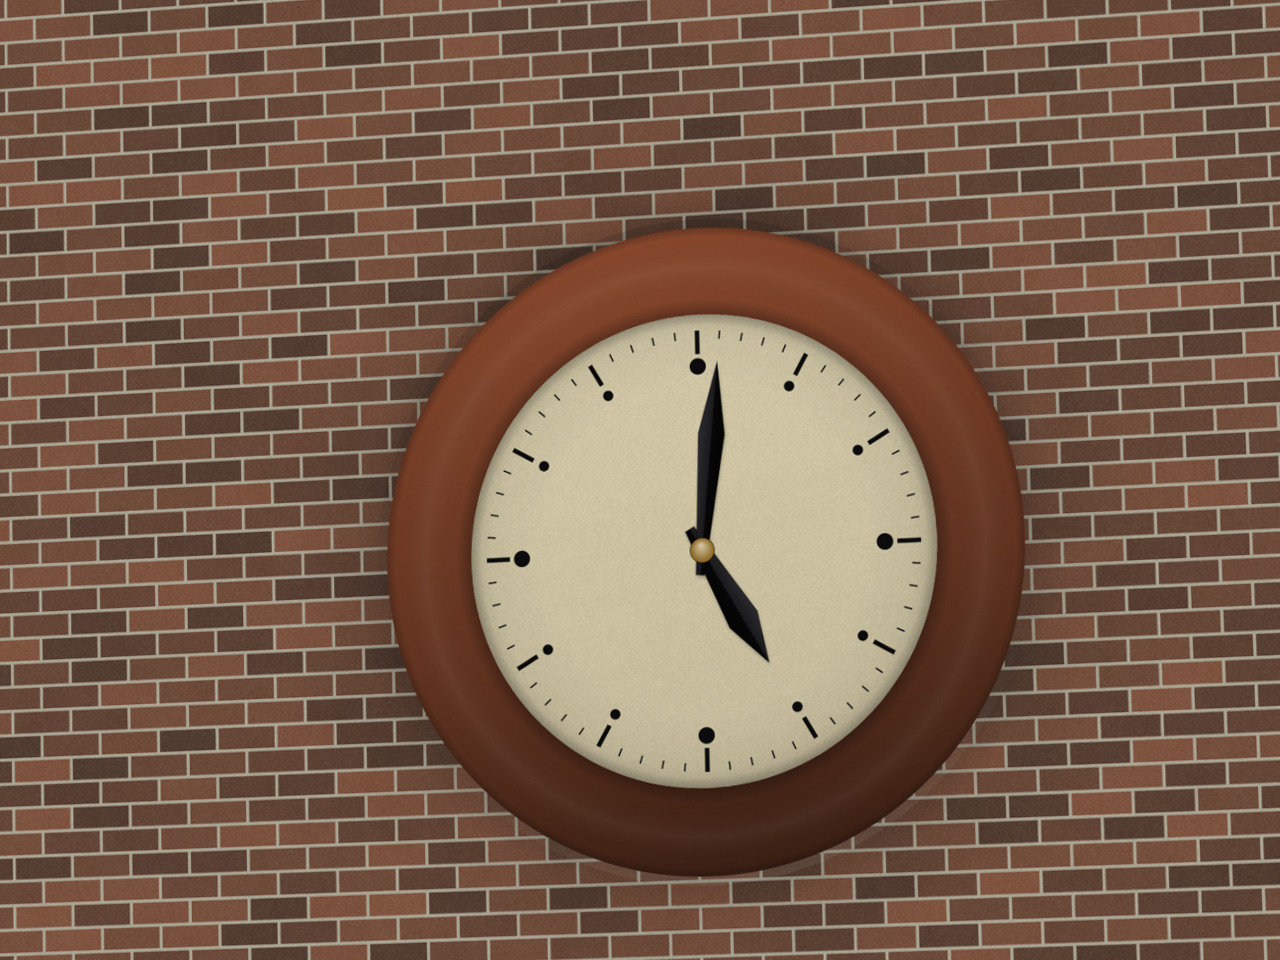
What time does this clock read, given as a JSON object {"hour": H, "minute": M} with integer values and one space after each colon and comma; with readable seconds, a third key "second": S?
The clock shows {"hour": 5, "minute": 1}
